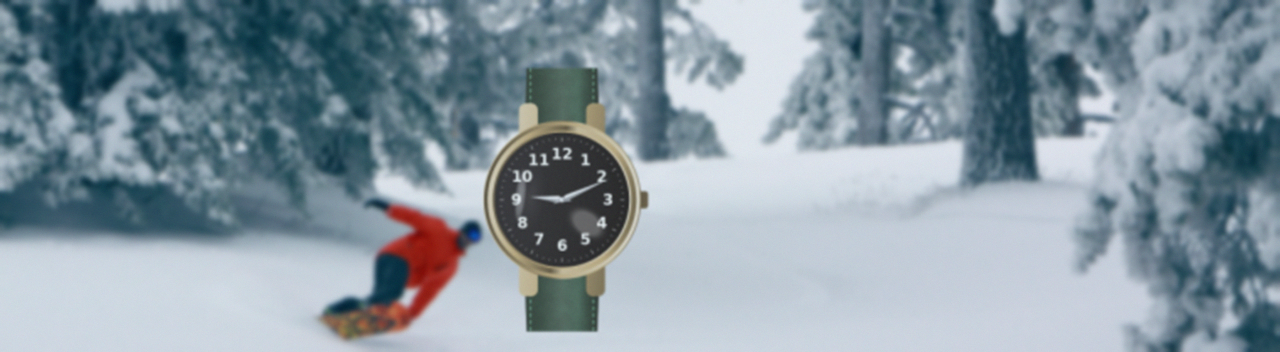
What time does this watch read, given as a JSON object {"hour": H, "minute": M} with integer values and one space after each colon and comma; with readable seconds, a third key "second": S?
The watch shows {"hour": 9, "minute": 11}
